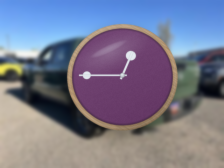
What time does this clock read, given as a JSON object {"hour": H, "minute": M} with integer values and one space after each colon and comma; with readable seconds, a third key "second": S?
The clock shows {"hour": 12, "minute": 45}
